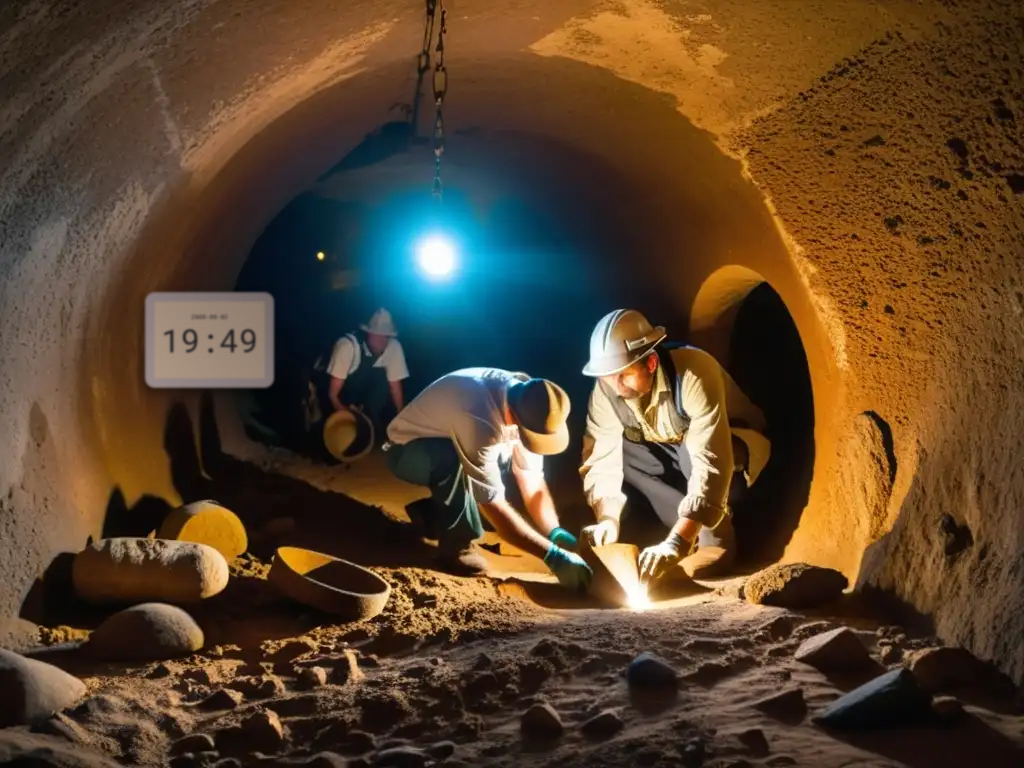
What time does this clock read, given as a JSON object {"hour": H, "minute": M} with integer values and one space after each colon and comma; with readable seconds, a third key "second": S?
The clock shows {"hour": 19, "minute": 49}
